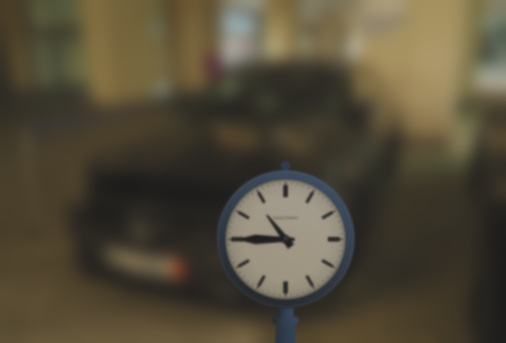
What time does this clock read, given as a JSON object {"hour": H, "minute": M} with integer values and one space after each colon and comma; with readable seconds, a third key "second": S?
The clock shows {"hour": 10, "minute": 45}
